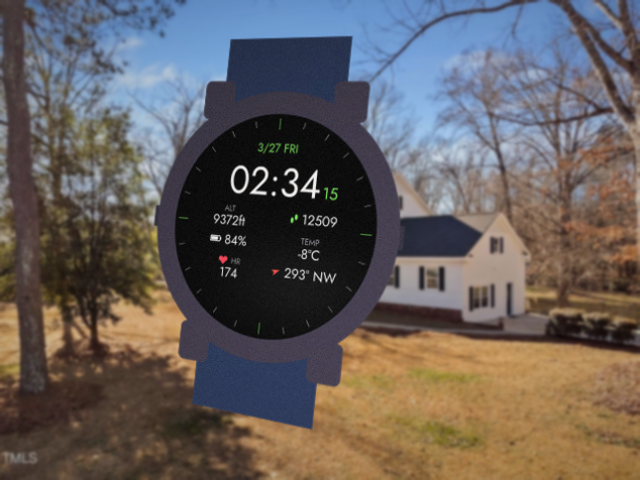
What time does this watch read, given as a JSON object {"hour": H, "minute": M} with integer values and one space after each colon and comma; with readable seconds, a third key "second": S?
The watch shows {"hour": 2, "minute": 34, "second": 15}
